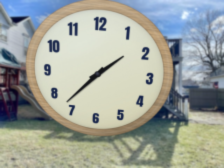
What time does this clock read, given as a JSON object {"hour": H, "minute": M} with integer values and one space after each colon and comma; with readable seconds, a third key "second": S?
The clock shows {"hour": 1, "minute": 37}
